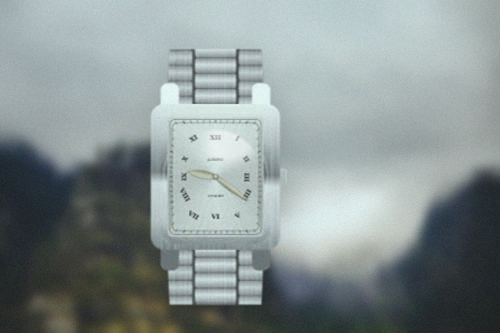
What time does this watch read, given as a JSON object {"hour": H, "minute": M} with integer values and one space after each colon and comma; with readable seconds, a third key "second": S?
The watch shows {"hour": 9, "minute": 21}
